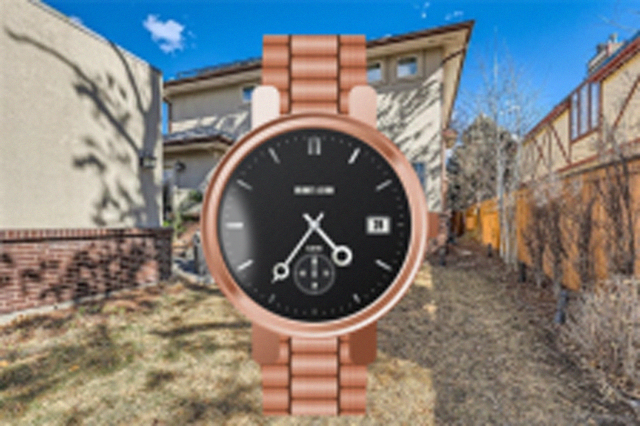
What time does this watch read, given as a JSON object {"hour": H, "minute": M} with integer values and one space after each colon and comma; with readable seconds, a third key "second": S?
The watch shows {"hour": 4, "minute": 36}
